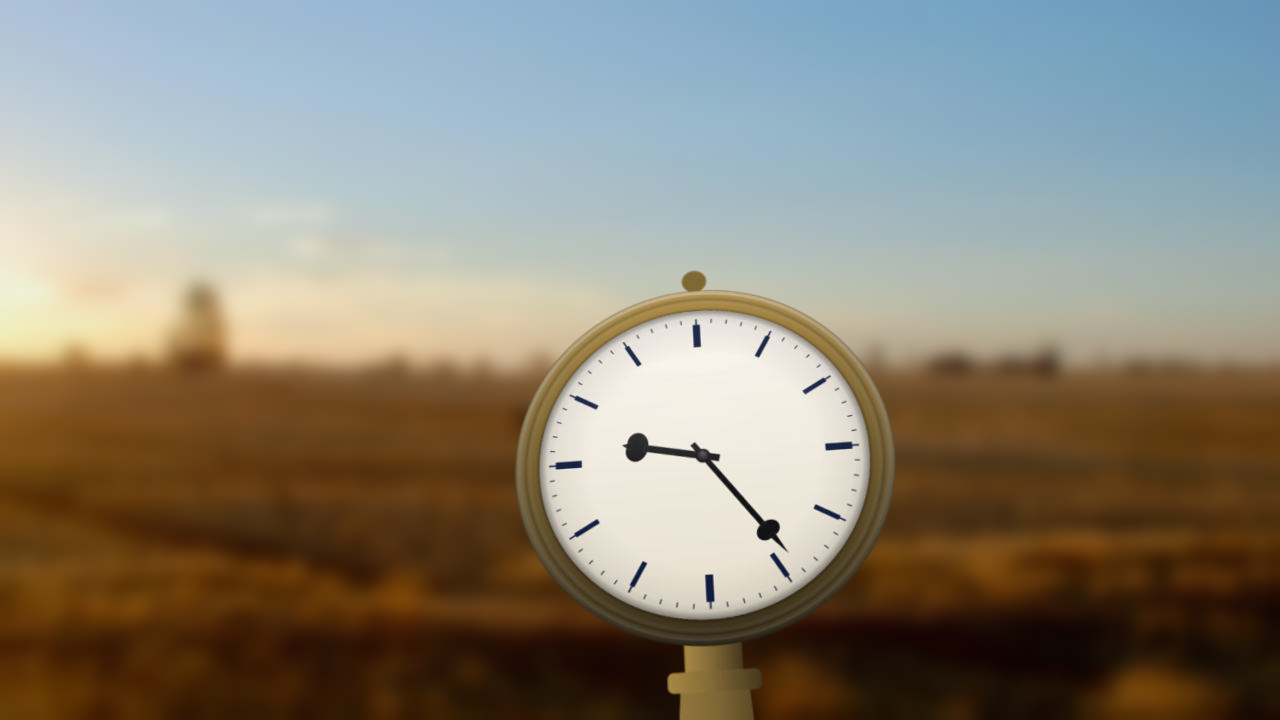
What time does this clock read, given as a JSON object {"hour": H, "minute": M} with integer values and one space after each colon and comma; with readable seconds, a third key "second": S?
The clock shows {"hour": 9, "minute": 24}
